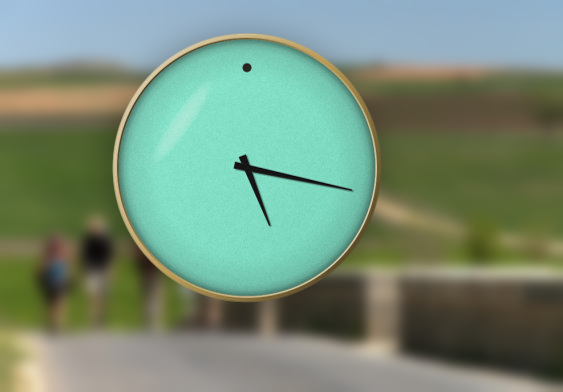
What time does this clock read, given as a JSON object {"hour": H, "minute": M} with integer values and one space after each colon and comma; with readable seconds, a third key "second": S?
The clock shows {"hour": 5, "minute": 17}
